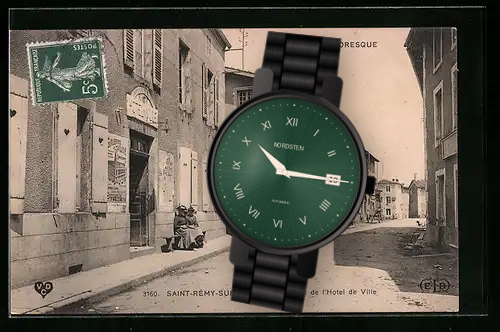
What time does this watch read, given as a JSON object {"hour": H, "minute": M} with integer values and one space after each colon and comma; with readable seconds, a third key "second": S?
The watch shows {"hour": 10, "minute": 15}
